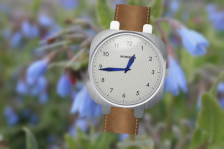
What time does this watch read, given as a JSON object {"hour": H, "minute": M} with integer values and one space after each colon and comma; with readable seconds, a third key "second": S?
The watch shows {"hour": 12, "minute": 44}
